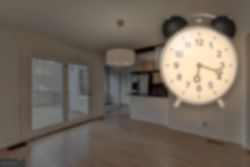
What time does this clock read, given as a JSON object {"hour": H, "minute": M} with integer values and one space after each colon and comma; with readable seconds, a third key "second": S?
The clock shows {"hour": 6, "minute": 18}
